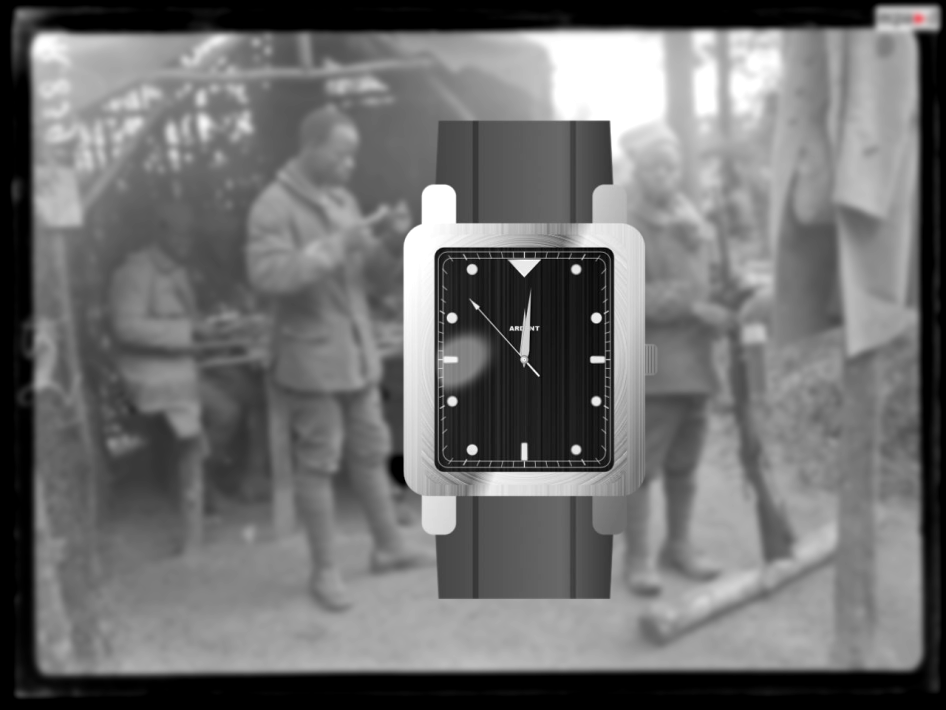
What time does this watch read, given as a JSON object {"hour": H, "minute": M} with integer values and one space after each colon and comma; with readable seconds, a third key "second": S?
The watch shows {"hour": 12, "minute": 0, "second": 53}
